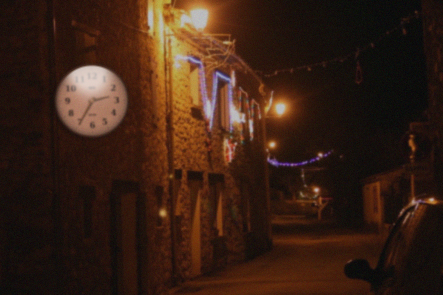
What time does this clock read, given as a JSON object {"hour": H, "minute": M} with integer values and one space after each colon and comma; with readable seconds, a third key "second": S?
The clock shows {"hour": 2, "minute": 35}
